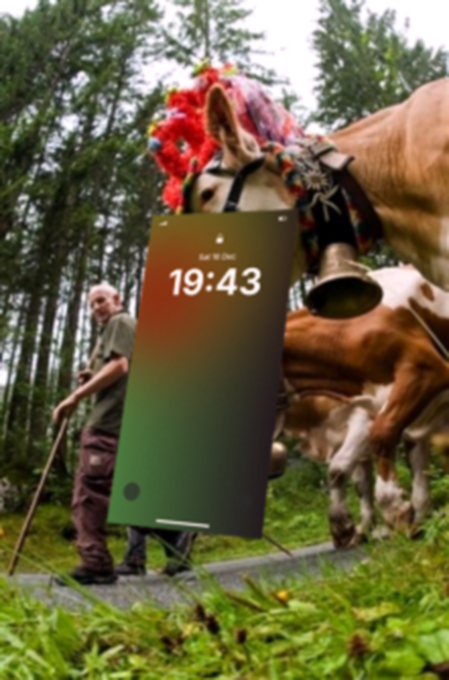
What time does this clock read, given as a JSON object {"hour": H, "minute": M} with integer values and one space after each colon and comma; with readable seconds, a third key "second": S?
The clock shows {"hour": 19, "minute": 43}
